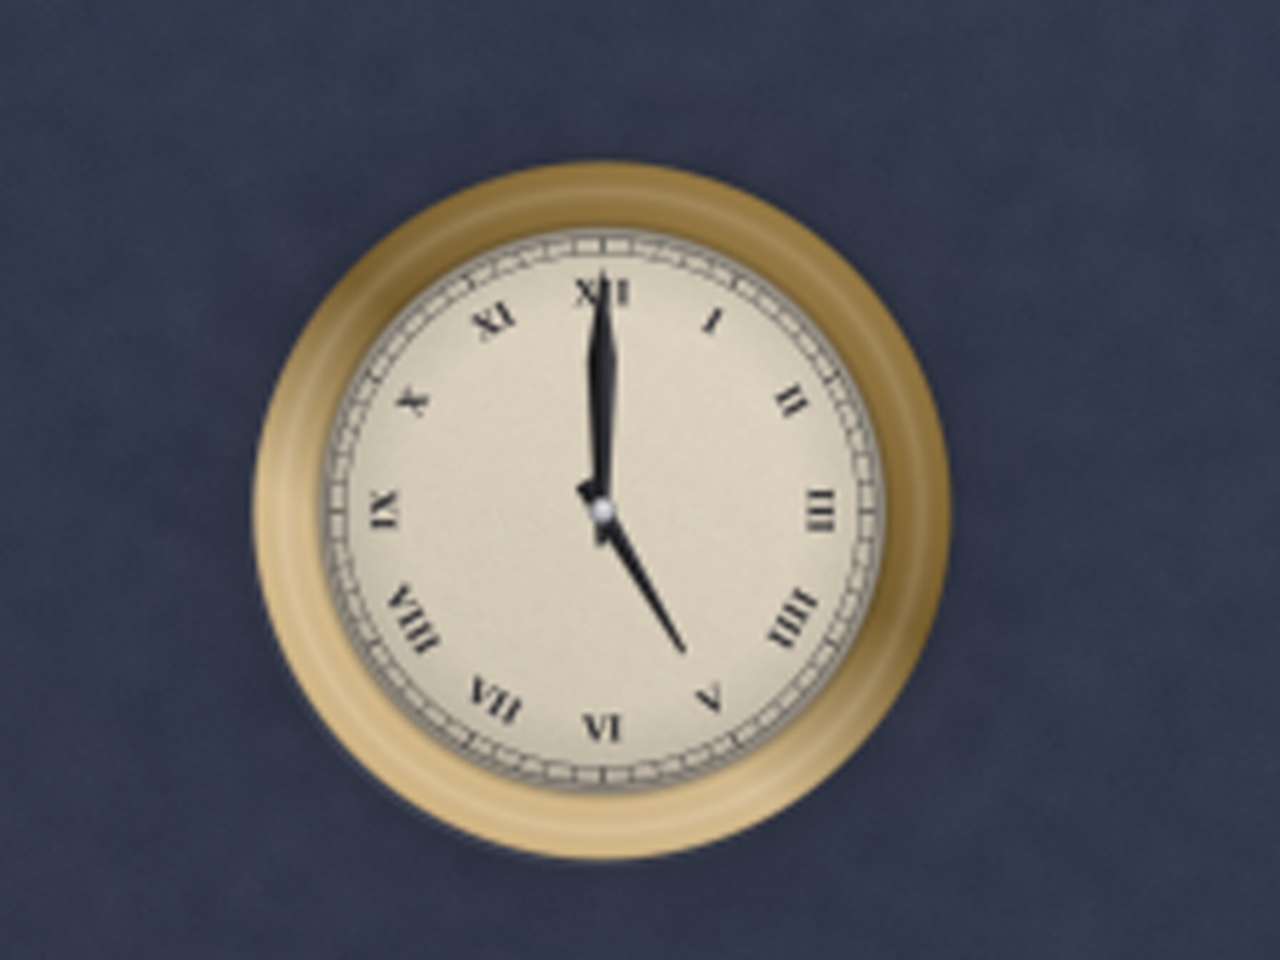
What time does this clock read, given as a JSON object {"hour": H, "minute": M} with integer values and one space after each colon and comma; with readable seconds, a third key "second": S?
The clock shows {"hour": 5, "minute": 0}
